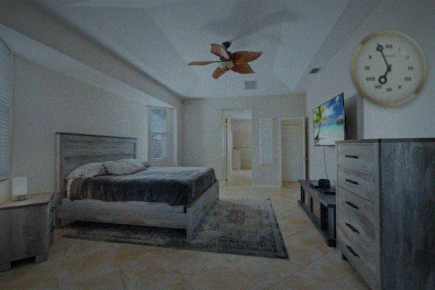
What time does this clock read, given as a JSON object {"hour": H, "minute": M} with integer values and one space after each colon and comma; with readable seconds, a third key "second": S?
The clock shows {"hour": 6, "minute": 56}
